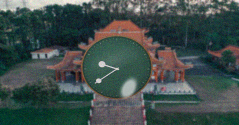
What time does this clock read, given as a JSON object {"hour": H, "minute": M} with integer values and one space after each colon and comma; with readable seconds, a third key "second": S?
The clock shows {"hour": 9, "minute": 39}
